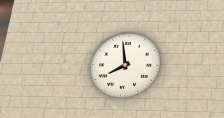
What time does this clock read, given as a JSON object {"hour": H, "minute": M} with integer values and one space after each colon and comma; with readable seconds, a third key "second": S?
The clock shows {"hour": 7, "minute": 58}
